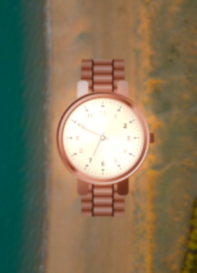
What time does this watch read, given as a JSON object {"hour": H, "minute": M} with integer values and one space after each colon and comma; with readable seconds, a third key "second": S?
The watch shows {"hour": 6, "minute": 49}
